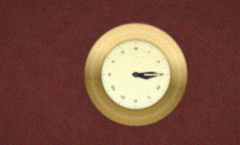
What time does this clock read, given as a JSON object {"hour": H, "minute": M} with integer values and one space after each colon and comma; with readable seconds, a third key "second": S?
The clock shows {"hour": 3, "minute": 15}
